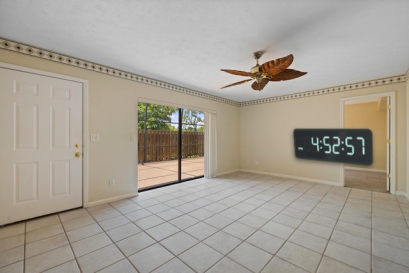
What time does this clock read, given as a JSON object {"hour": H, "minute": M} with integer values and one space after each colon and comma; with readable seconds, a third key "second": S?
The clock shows {"hour": 4, "minute": 52, "second": 57}
